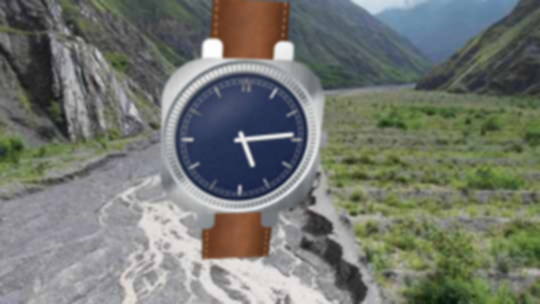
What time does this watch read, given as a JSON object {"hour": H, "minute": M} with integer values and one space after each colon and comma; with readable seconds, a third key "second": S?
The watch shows {"hour": 5, "minute": 14}
